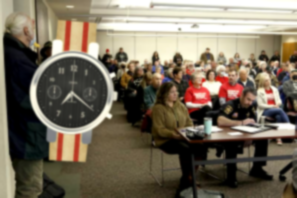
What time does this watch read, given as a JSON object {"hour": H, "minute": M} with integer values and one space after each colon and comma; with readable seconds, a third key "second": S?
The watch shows {"hour": 7, "minute": 21}
